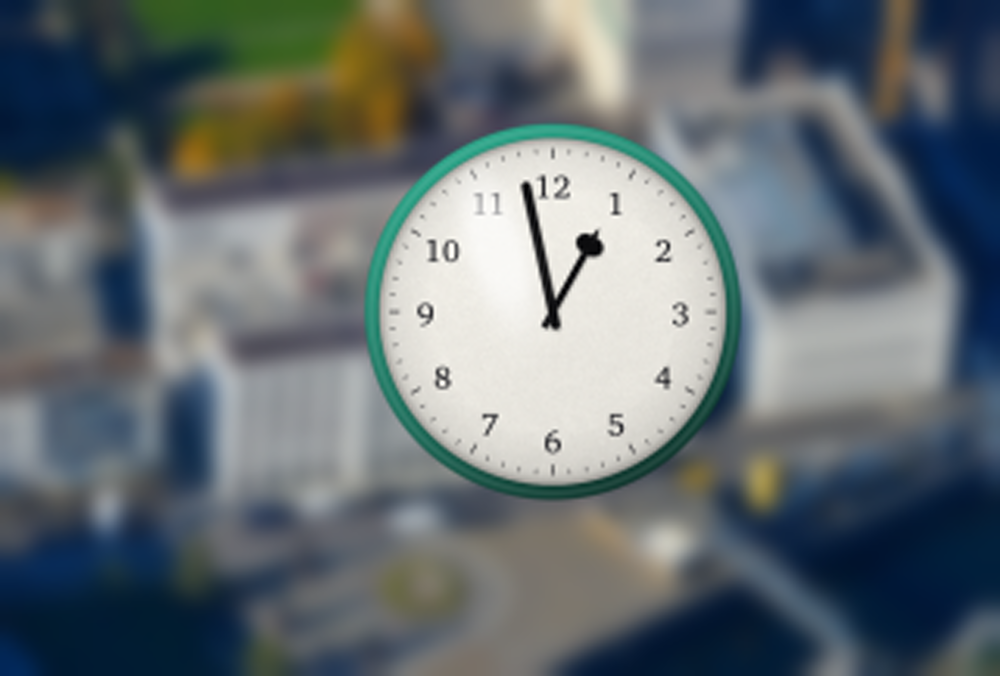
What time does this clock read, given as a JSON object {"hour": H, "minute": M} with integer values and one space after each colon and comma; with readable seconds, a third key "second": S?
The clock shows {"hour": 12, "minute": 58}
